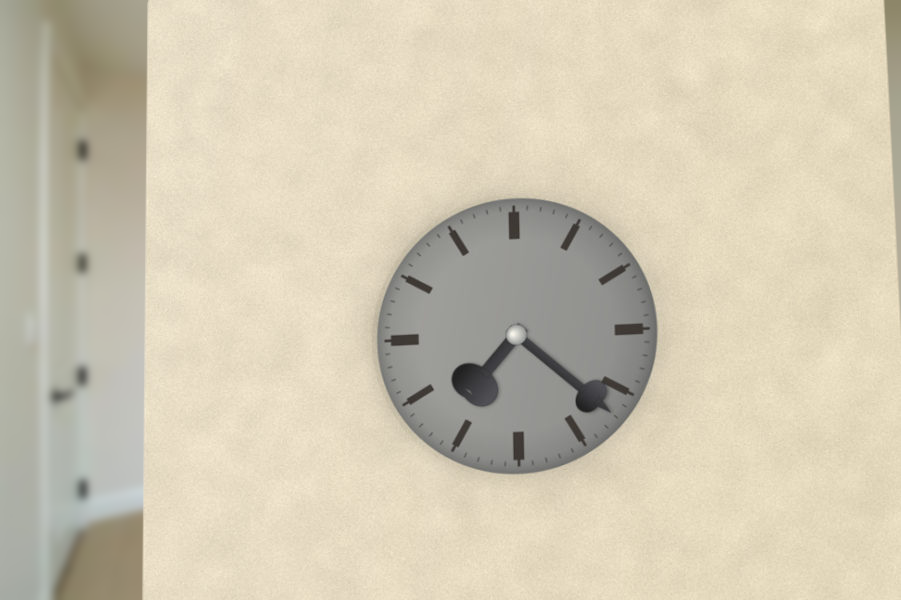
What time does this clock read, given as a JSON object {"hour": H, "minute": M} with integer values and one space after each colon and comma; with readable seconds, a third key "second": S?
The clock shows {"hour": 7, "minute": 22}
